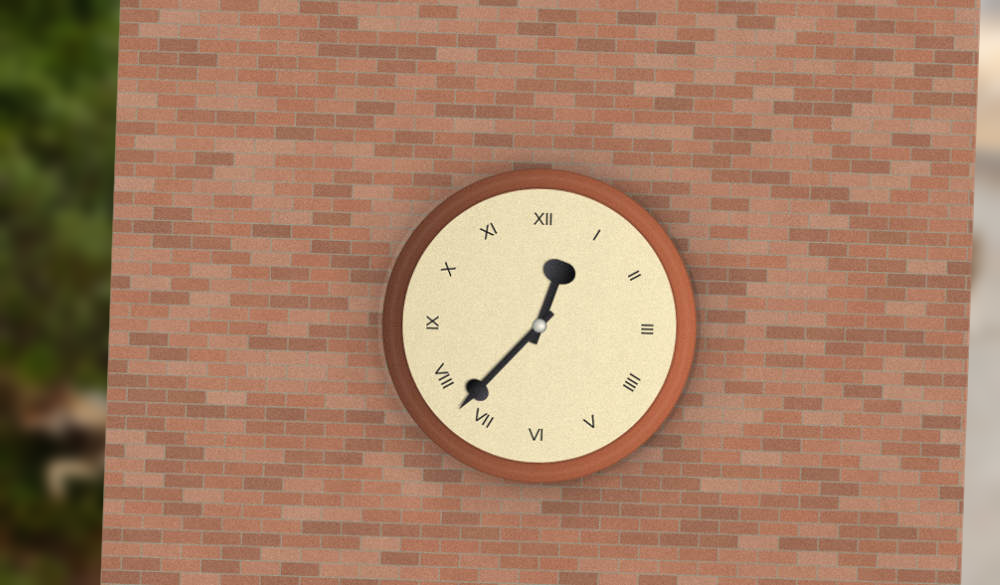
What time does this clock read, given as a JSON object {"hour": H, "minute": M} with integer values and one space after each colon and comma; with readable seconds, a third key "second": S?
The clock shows {"hour": 12, "minute": 37}
